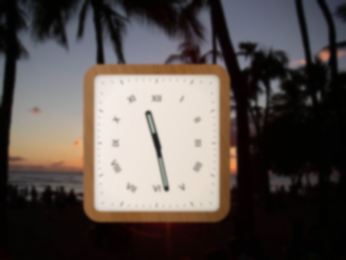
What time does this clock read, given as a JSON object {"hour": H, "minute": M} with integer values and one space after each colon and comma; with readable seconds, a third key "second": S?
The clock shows {"hour": 11, "minute": 28}
